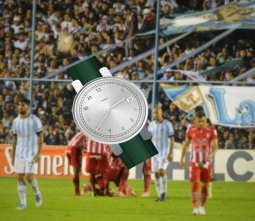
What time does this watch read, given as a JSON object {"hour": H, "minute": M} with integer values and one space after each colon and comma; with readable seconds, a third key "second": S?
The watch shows {"hour": 2, "minute": 40}
